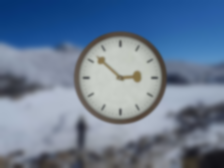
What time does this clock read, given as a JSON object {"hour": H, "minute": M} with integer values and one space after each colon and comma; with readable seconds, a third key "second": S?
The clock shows {"hour": 2, "minute": 52}
